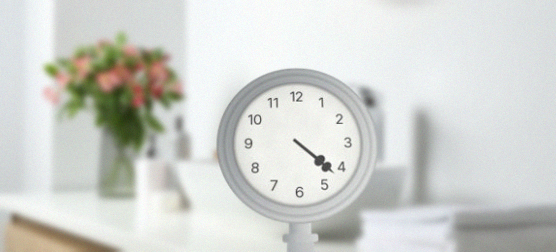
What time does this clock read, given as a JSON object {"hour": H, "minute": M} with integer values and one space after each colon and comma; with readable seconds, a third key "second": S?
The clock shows {"hour": 4, "minute": 22}
